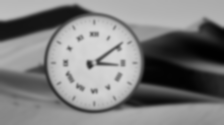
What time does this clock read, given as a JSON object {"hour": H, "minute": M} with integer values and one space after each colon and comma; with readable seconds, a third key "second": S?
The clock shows {"hour": 3, "minute": 9}
